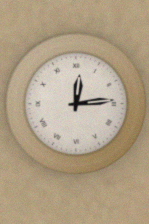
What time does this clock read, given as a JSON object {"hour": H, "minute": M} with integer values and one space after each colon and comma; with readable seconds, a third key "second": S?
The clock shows {"hour": 12, "minute": 14}
